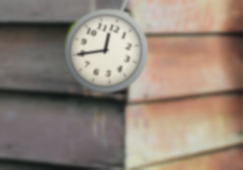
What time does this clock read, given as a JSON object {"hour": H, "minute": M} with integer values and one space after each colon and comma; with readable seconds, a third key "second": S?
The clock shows {"hour": 11, "minute": 40}
